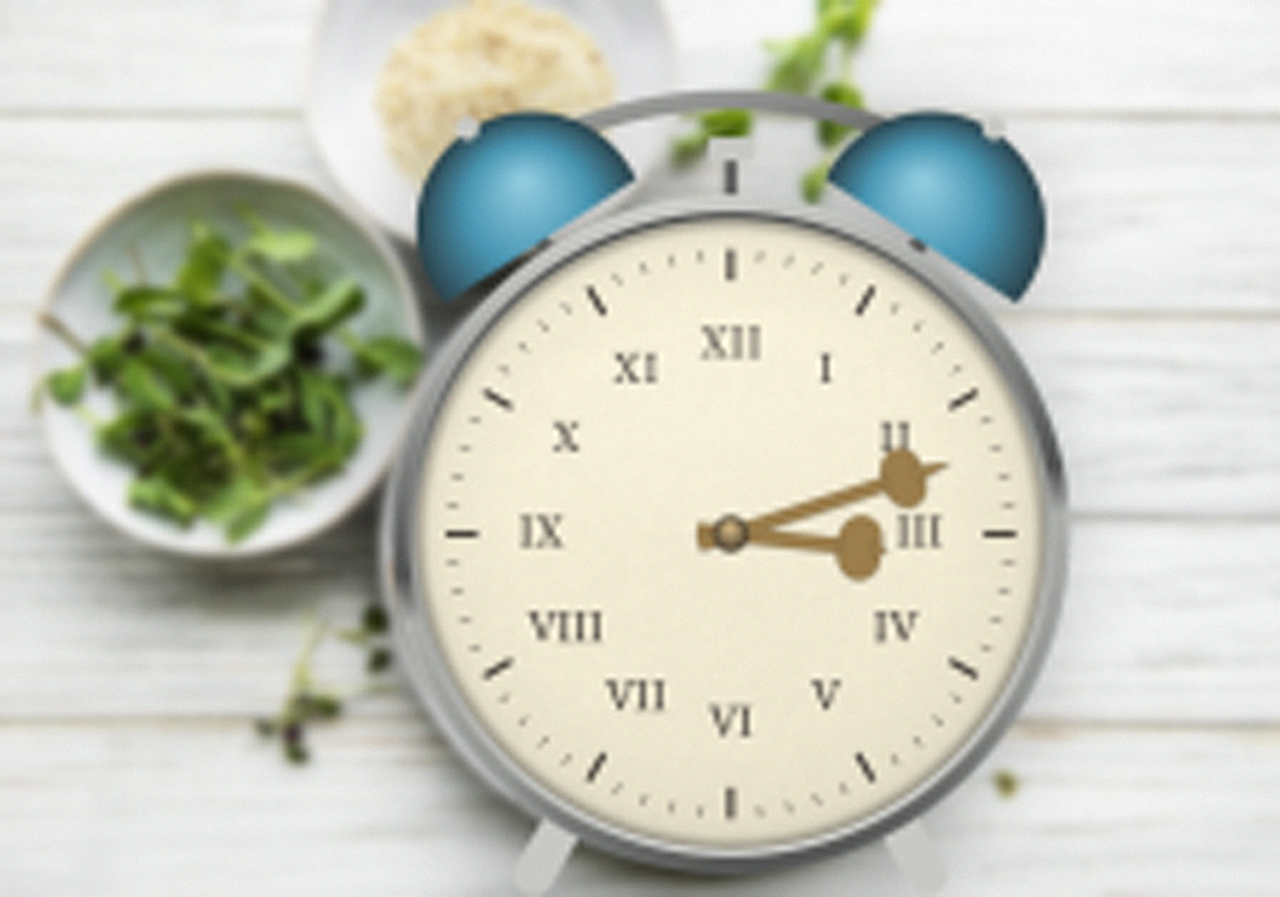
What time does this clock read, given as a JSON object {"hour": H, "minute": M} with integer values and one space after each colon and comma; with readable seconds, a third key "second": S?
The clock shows {"hour": 3, "minute": 12}
